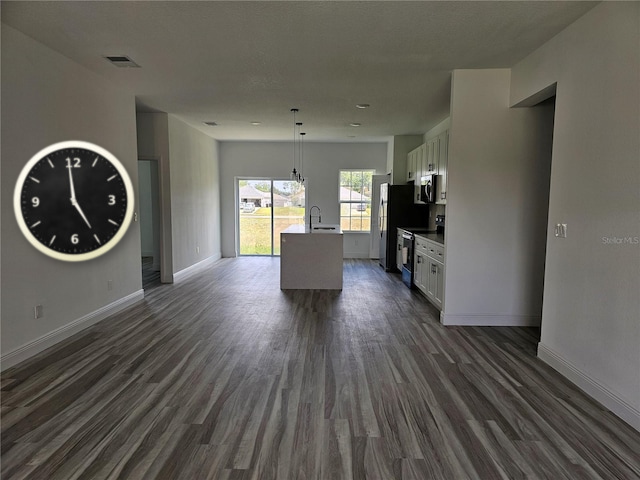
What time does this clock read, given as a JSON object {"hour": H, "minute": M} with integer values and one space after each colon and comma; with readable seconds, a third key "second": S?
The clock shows {"hour": 4, "minute": 59}
